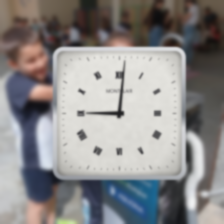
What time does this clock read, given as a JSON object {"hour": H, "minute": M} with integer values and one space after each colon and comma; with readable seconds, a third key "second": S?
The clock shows {"hour": 9, "minute": 1}
